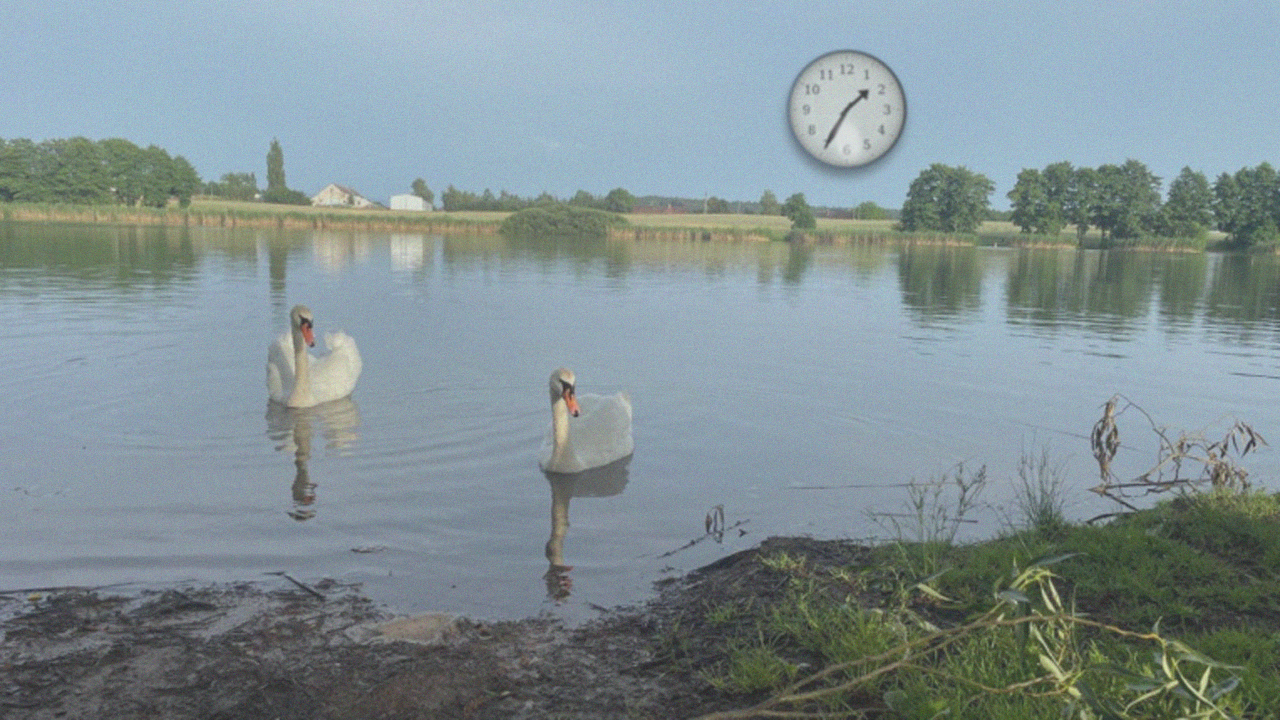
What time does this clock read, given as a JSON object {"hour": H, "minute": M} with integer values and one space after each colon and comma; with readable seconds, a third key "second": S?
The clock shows {"hour": 1, "minute": 35}
